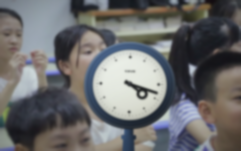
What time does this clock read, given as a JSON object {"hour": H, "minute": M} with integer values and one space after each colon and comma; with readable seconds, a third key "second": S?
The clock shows {"hour": 4, "minute": 18}
